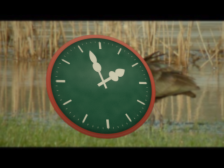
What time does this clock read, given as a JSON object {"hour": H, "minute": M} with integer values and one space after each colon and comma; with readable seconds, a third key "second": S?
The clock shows {"hour": 1, "minute": 57}
